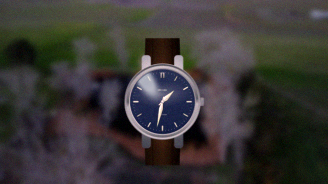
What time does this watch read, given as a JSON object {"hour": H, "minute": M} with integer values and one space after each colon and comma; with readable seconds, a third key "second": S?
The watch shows {"hour": 1, "minute": 32}
